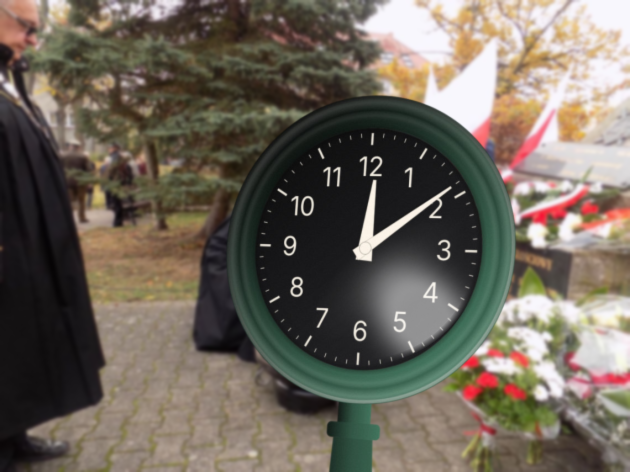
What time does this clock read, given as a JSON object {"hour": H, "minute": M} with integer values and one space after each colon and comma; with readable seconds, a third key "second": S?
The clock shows {"hour": 12, "minute": 9}
